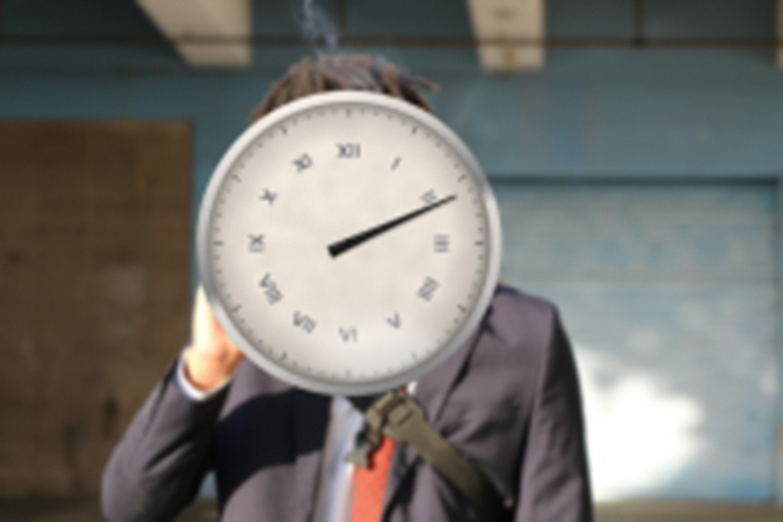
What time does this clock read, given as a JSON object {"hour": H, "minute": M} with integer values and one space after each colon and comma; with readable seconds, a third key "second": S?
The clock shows {"hour": 2, "minute": 11}
